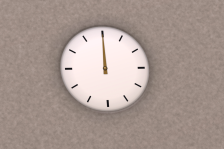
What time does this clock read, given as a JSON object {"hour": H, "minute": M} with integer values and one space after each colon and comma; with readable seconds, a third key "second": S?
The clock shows {"hour": 12, "minute": 0}
